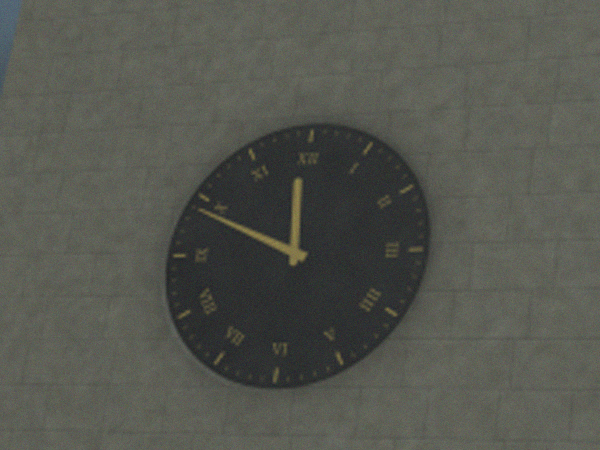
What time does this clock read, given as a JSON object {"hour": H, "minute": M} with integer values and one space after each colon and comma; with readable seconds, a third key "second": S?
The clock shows {"hour": 11, "minute": 49}
